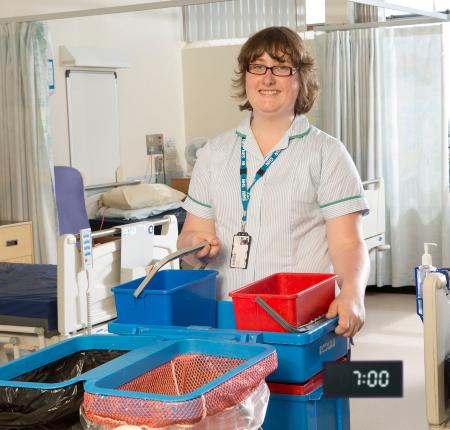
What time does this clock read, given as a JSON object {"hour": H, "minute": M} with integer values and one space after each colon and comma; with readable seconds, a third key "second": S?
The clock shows {"hour": 7, "minute": 0}
